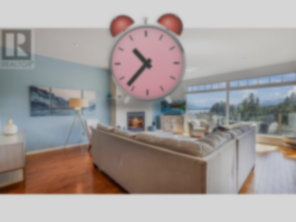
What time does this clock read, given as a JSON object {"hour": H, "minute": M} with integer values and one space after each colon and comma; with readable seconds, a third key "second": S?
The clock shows {"hour": 10, "minute": 37}
